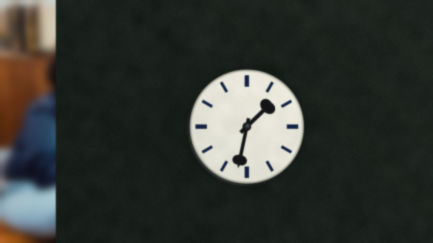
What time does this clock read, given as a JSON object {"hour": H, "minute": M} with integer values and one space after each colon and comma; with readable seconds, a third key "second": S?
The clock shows {"hour": 1, "minute": 32}
